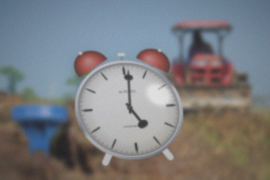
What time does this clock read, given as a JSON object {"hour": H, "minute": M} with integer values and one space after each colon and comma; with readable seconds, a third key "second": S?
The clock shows {"hour": 5, "minute": 1}
